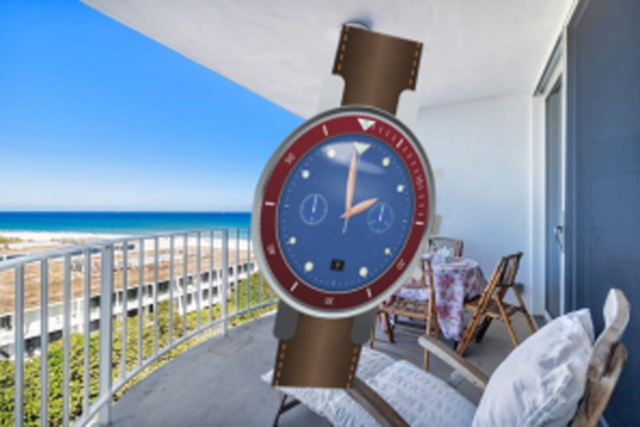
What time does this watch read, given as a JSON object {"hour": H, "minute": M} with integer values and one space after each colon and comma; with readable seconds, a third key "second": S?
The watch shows {"hour": 1, "minute": 59}
